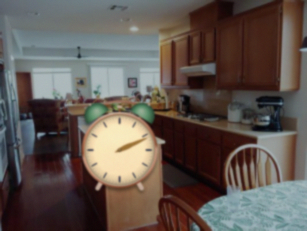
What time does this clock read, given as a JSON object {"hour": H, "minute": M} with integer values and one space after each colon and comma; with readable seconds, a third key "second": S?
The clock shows {"hour": 2, "minute": 11}
